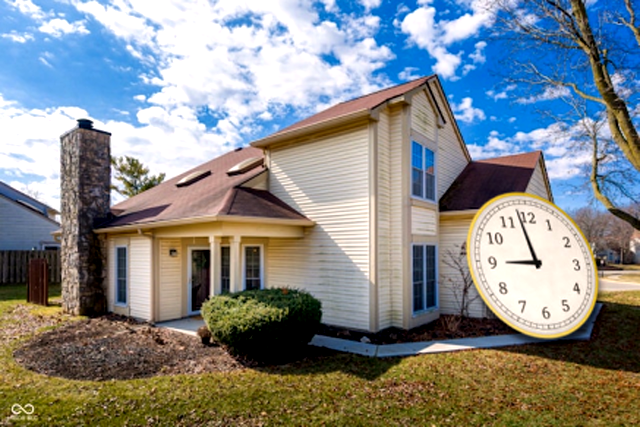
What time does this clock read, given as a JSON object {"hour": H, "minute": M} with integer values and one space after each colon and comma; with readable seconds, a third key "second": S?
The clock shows {"hour": 8, "minute": 58}
